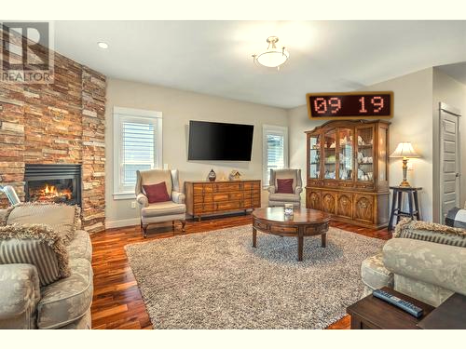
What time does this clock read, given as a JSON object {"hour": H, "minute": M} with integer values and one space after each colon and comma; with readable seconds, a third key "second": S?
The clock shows {"hour": 9, "minute": 19}
